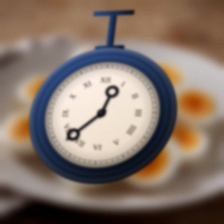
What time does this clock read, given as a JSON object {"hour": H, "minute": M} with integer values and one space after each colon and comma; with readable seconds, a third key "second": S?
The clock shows {"hour": 12, "minute": 38}
